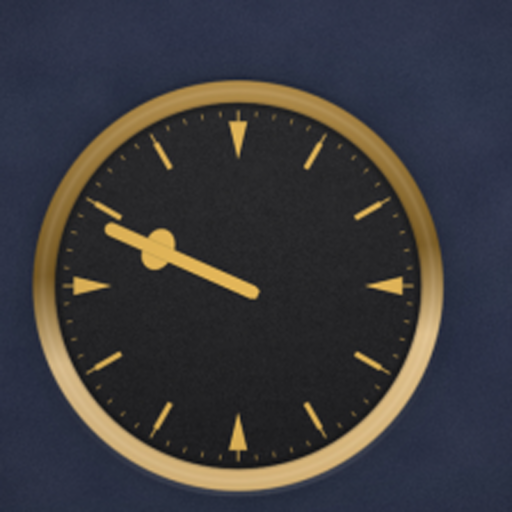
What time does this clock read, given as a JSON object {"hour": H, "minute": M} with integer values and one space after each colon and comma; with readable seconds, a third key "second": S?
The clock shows {"hour": 9, "minute": 49}
